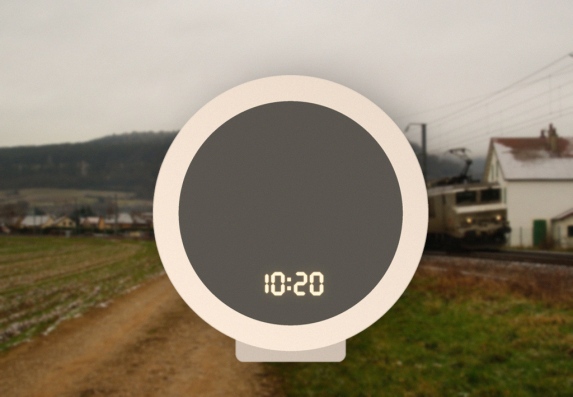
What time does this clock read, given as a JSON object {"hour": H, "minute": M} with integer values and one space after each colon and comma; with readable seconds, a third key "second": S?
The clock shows {"hour": 10, "minute": 20}
